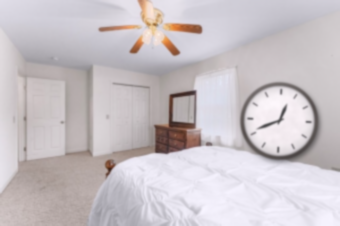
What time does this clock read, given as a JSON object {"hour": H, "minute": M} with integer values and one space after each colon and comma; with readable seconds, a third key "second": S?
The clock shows {"hour": 12, "minute": 41}
